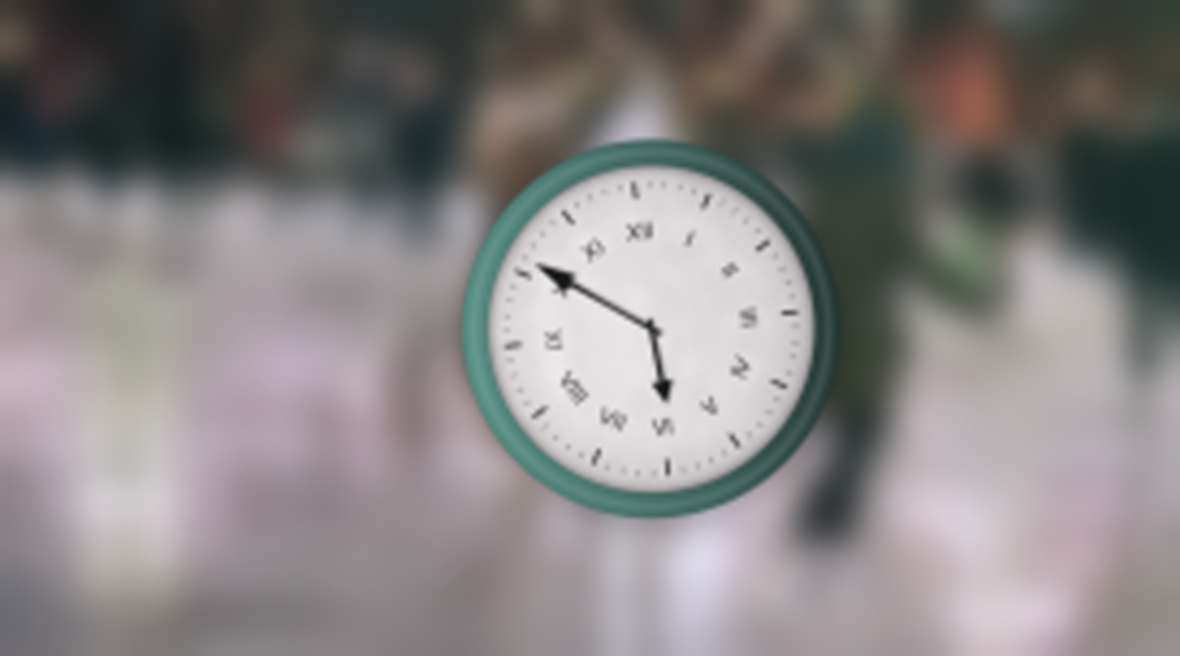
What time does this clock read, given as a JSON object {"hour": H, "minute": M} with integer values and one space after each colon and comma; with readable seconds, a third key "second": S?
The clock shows {"hour": 5, "minute": 51}
